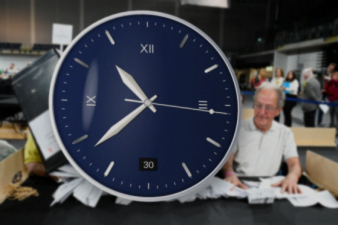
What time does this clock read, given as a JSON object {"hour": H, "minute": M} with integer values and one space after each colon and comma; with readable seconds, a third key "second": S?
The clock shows {"hour": 10, "minute": 38, "second": 16}
